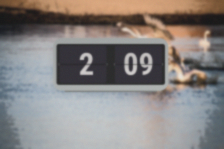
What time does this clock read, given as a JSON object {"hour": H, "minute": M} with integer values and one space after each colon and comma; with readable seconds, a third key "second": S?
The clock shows {"hour": 2, "minute": 9}
